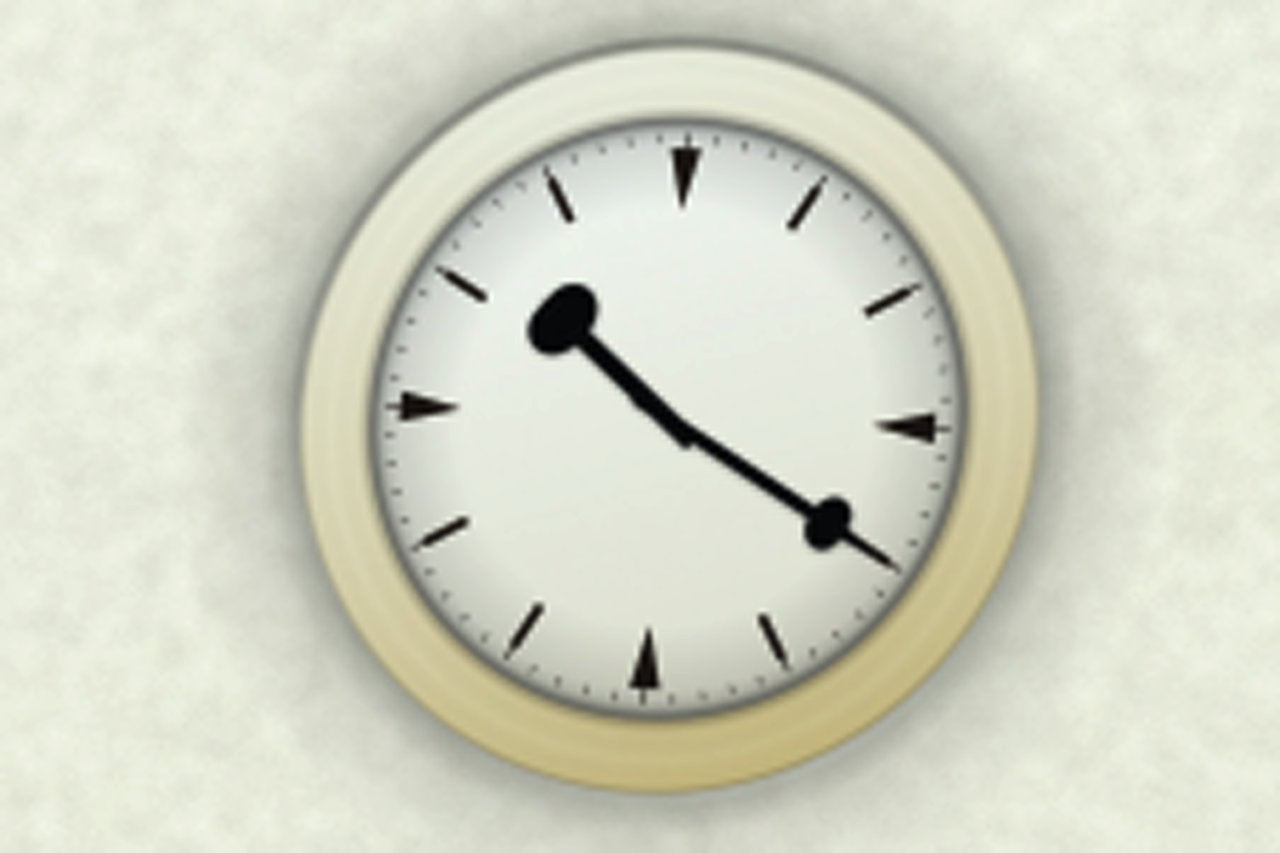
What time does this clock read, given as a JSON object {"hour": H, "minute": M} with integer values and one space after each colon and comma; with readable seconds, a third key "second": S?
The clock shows {"hour": 10, "minute": 20}
